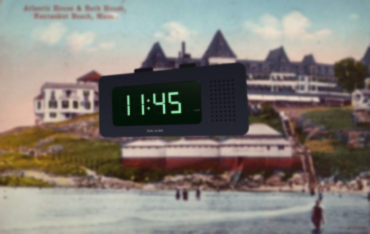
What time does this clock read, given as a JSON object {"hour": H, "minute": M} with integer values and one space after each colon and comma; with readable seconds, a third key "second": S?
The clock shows {"hour": 11, "minute": 45}
